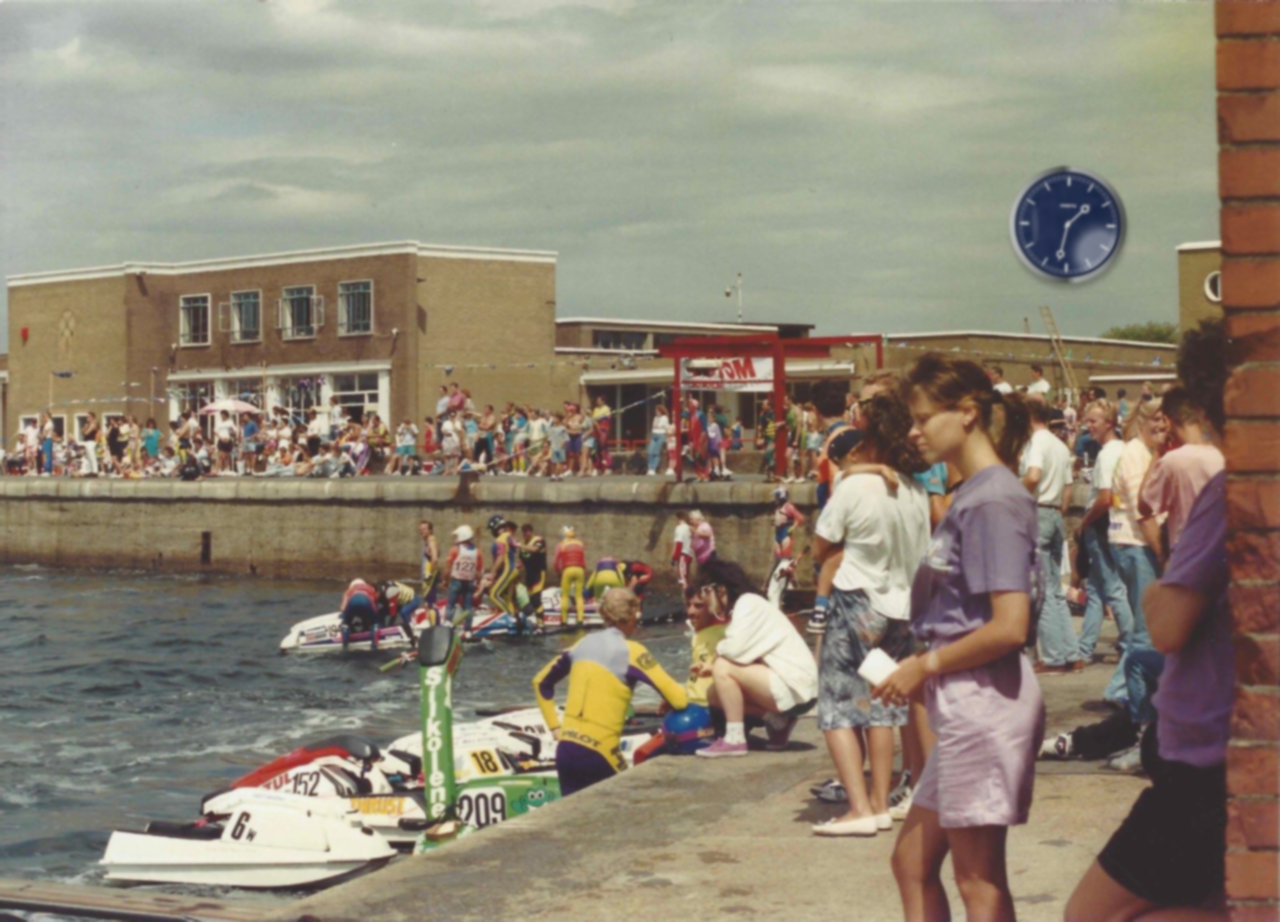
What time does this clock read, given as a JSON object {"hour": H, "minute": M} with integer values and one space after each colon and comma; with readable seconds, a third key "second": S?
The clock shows {"hour": 1, "minute": 32}
